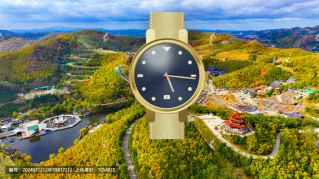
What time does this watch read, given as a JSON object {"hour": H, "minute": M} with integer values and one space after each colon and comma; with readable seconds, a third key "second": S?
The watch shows {"hour": 5, "minute": 16}
